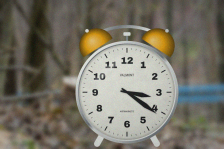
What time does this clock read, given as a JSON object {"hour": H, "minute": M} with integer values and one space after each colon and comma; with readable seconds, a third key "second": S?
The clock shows {"hour": 3, "minute": 21}
